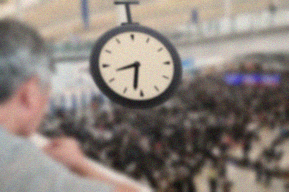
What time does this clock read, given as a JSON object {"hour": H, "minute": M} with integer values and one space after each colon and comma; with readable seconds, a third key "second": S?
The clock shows {"hour": 8, "minute": 32}
